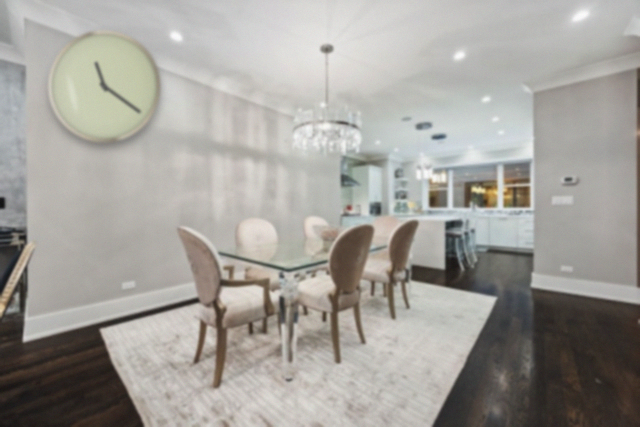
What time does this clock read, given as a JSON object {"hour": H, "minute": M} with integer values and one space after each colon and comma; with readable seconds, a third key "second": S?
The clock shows {"hour": 11, "minute": 21}
